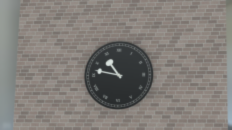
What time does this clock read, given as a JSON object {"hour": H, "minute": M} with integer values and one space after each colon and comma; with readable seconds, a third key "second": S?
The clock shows {"hour": 10, "minute": 47}
